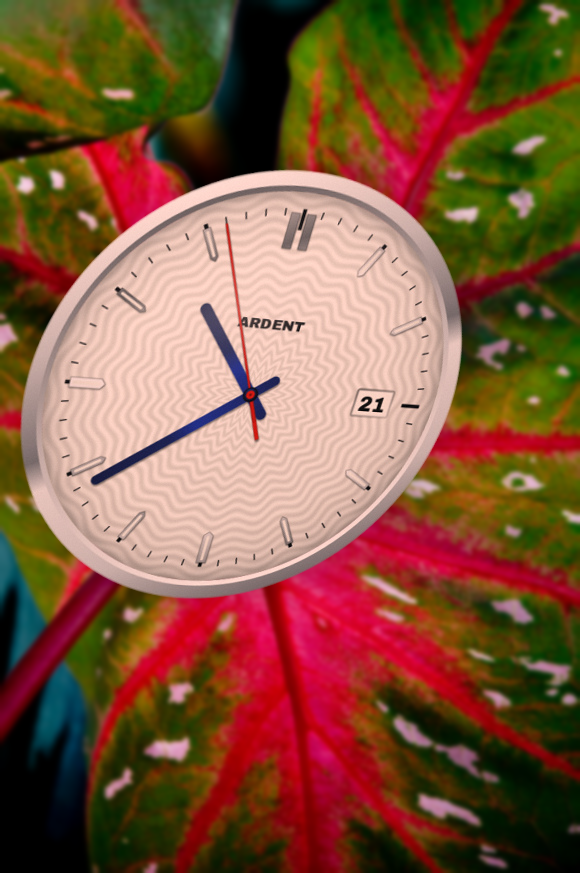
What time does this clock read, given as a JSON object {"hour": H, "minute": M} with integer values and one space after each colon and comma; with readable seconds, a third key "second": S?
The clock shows {"hour": 10, "minute": 38, "second": 56}
